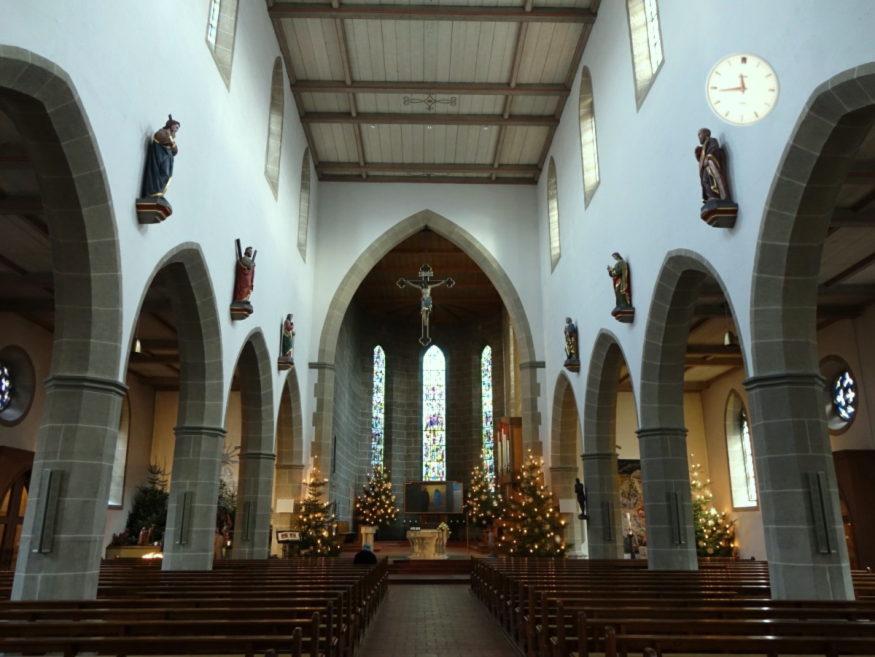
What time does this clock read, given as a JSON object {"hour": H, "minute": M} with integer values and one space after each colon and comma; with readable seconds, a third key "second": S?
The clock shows {"hour": 11, "minute": 44}
